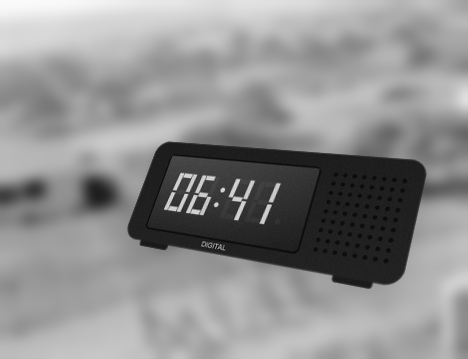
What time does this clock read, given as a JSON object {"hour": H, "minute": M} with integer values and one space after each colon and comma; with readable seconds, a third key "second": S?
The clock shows {"hour": 6, "minute": 41}
